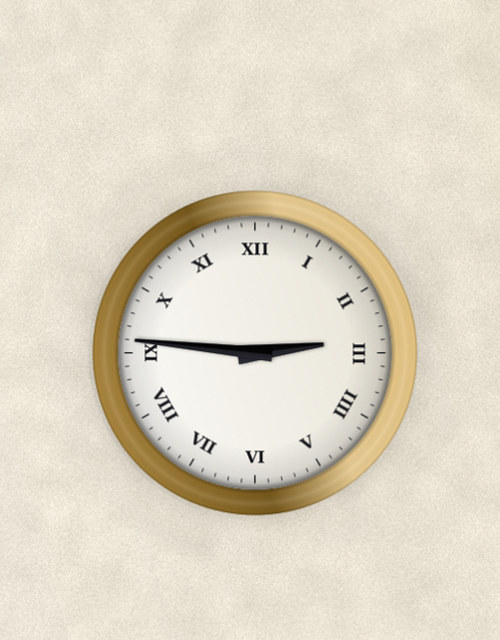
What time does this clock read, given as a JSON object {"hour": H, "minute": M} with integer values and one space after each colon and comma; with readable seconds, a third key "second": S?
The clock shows {"hour": 2, "minute": 46}
